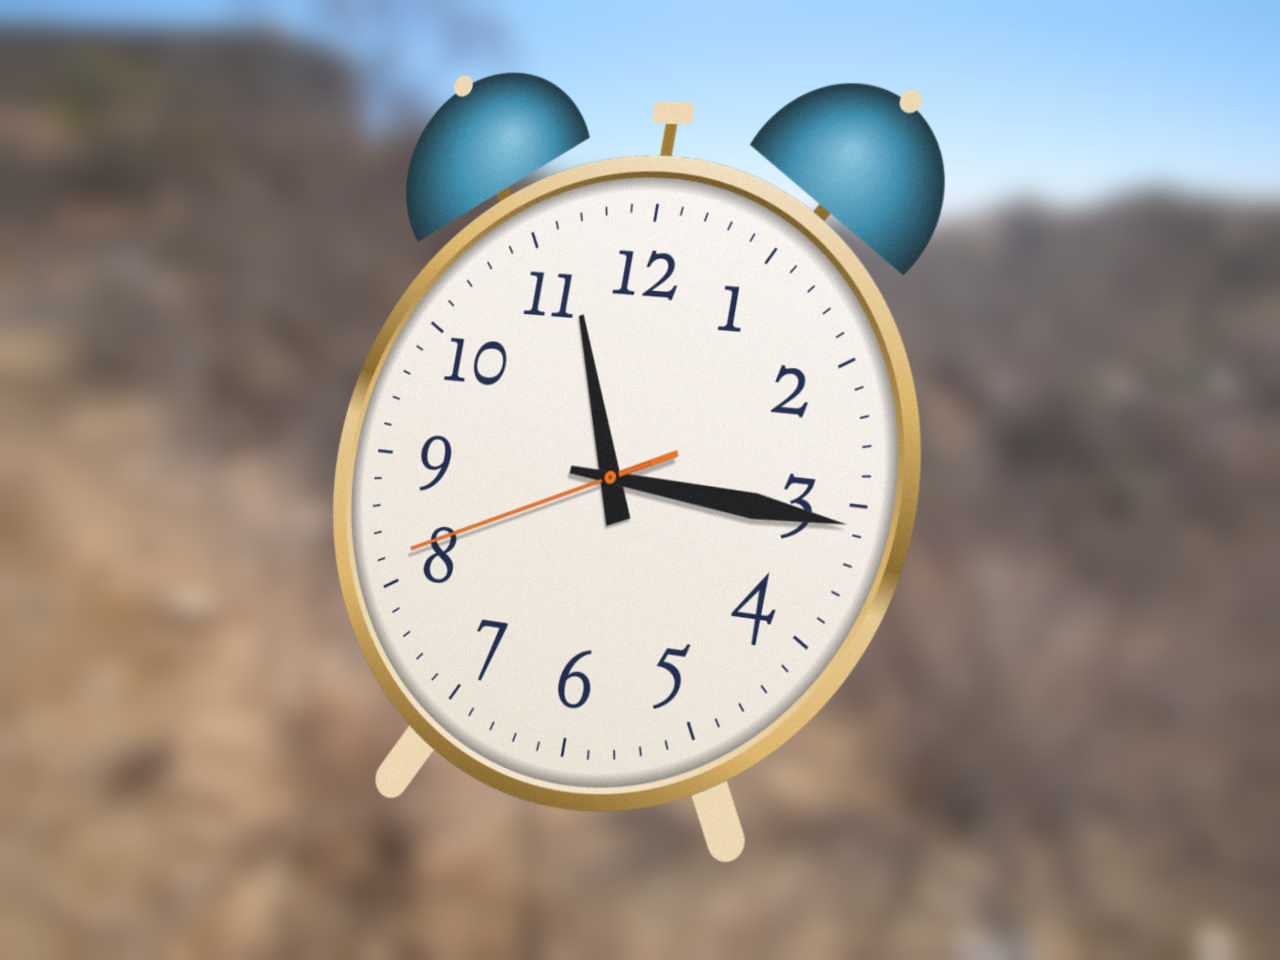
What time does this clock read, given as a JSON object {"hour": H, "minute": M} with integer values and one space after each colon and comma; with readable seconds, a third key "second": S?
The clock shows {"hour": 11, "minute": 15, "second": 41}
